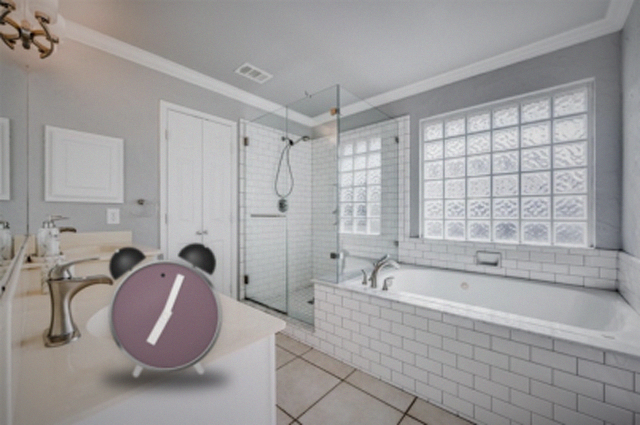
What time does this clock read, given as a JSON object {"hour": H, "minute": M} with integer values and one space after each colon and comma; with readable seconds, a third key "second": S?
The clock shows {"hour": 7, "minute": 4}
